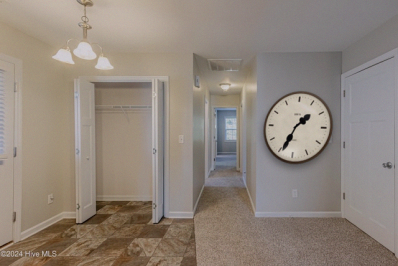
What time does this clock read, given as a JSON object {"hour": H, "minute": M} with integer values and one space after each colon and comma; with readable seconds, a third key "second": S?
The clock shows {"hour": 1, "minute": 34}
